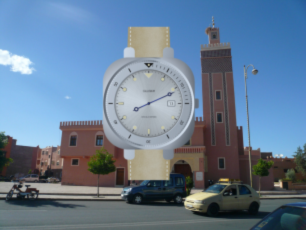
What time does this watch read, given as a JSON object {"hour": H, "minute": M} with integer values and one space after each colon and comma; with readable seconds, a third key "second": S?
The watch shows {"hour": 8, "minute": 11}
